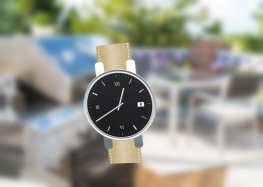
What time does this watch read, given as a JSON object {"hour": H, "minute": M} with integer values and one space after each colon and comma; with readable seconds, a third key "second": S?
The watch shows {"hour": 12, "minute": 40}
